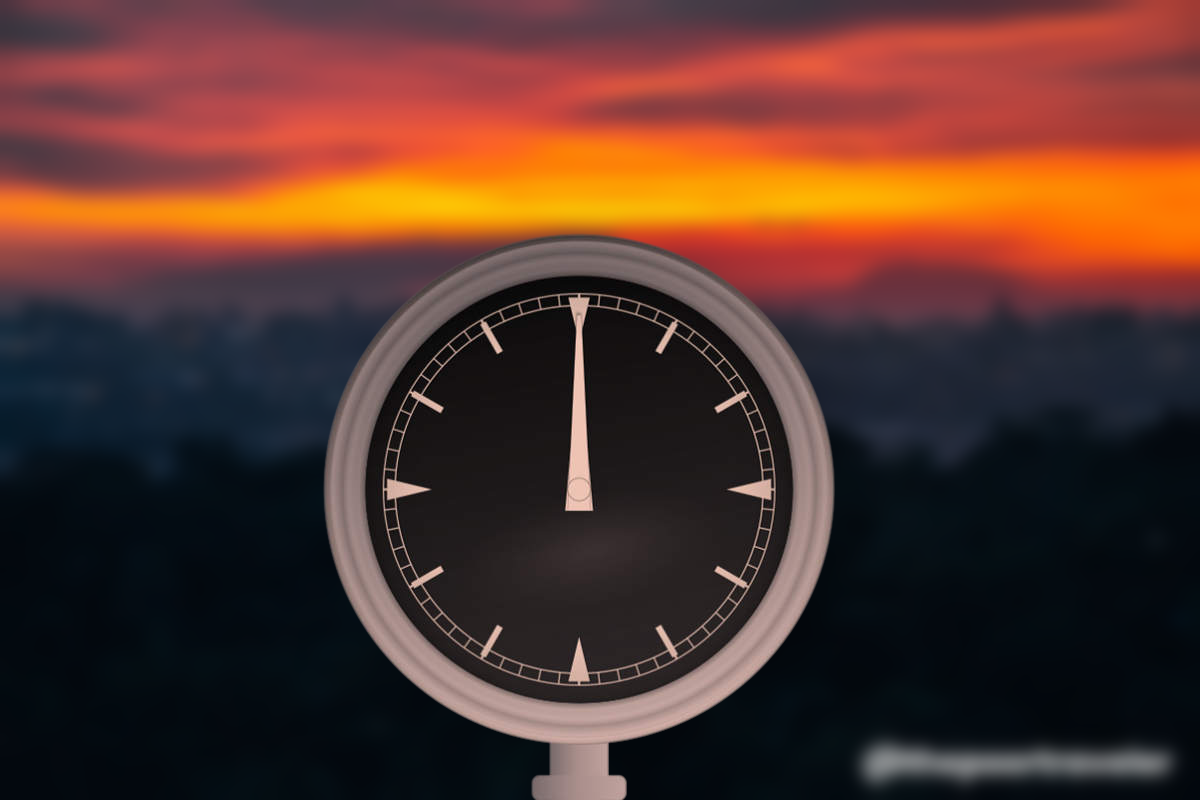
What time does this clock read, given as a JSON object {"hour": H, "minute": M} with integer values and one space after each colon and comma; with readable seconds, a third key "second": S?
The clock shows {"hour": 12, "minute": 0}
